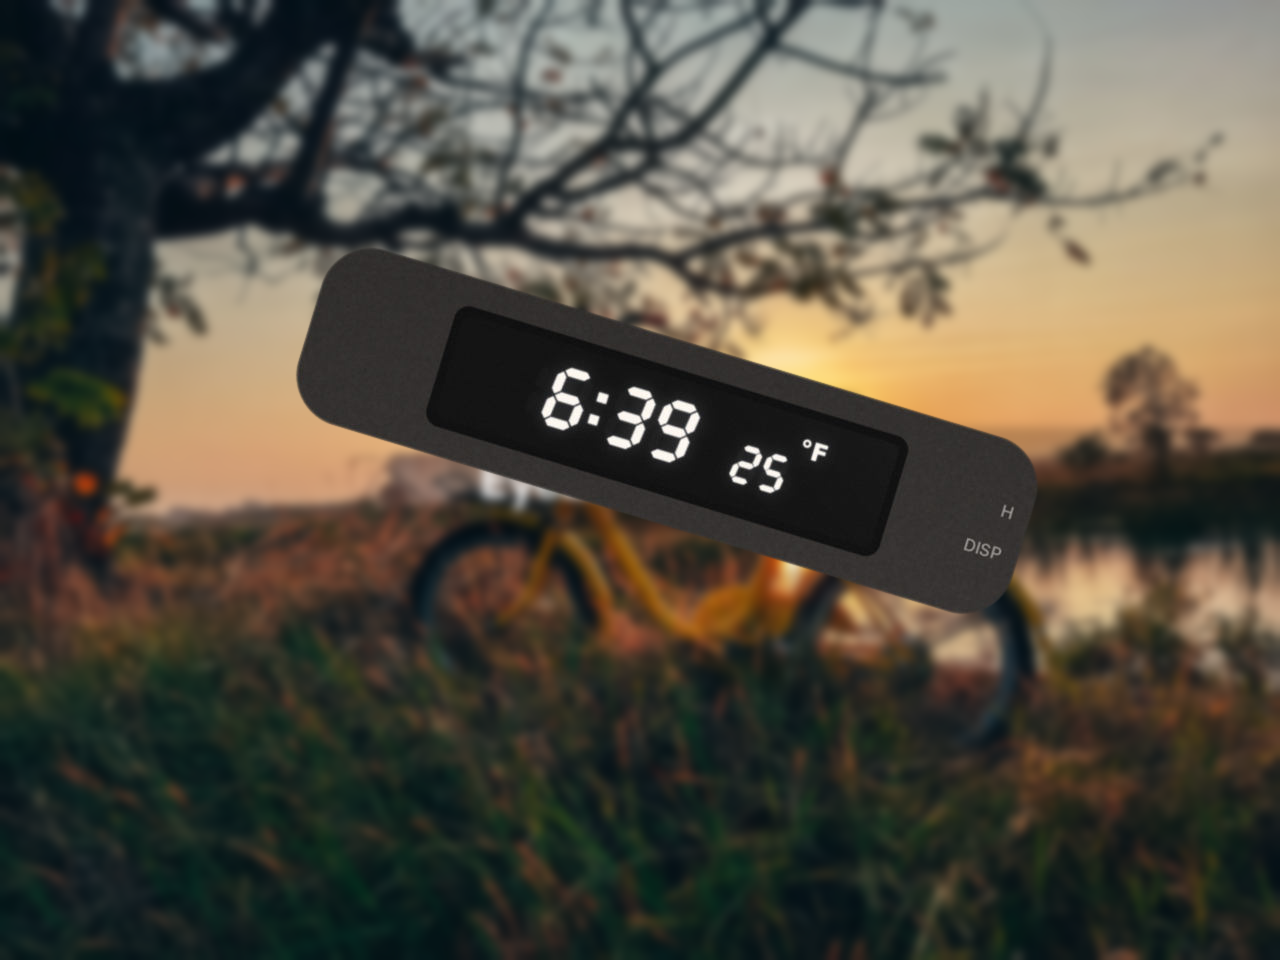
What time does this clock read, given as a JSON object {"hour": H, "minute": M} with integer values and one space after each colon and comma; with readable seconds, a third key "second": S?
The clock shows {"hour": 6, "minute": 39}
